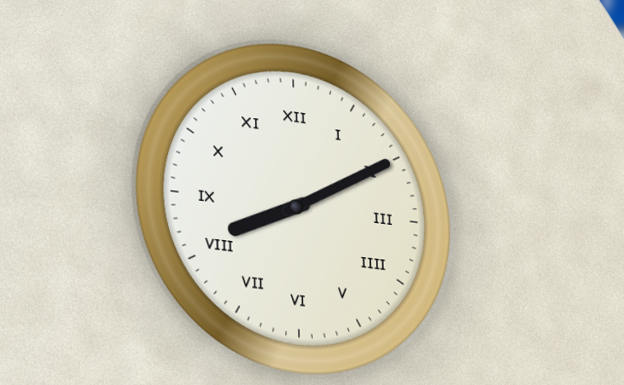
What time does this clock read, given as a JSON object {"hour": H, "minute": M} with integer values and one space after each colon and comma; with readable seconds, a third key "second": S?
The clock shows {"hour": 8, "minute": 10}
